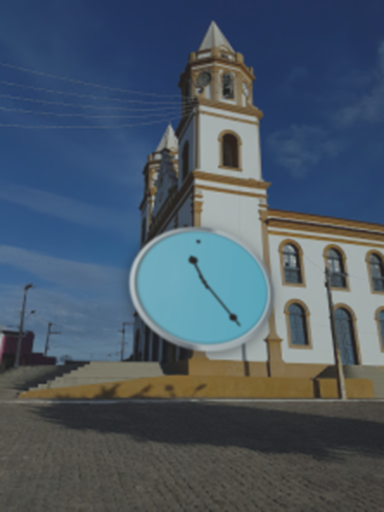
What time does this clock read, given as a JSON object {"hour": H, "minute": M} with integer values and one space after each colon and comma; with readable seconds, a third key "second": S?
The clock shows {"hour": 11, "minute": 25}
